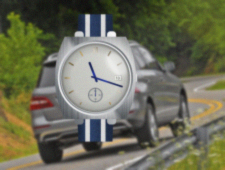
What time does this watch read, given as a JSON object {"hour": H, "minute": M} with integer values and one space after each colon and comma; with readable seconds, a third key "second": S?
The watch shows {"hour": 11, "minute": 18}
